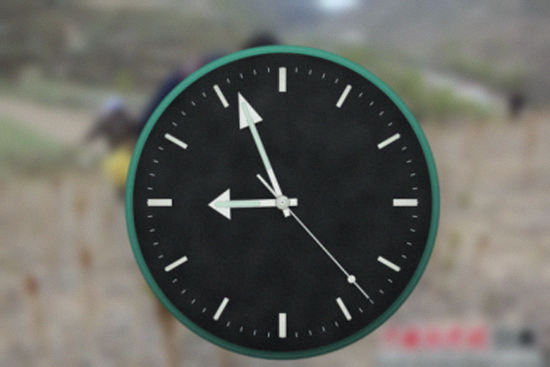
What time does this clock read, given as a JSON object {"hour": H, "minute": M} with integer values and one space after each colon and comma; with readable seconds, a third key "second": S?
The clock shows {"hour": 8, "minute": 56, "second": 23}
